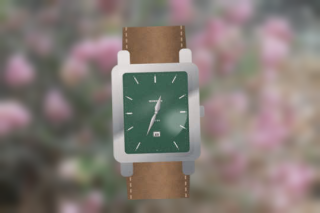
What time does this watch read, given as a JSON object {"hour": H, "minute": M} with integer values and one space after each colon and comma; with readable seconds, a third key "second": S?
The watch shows {"hour": 12, "minute": 34}
